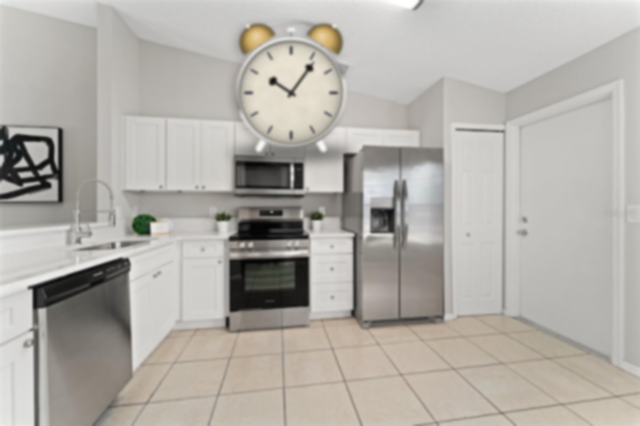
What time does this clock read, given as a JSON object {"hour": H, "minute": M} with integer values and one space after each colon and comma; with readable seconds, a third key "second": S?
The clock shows {"hour": 10, "minute": 6}
